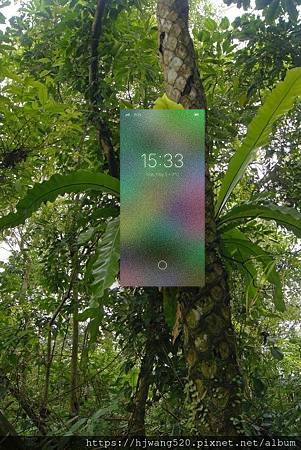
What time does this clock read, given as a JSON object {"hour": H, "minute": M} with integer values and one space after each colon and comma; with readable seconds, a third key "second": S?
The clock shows {"hour": 15, "minute": 33}
